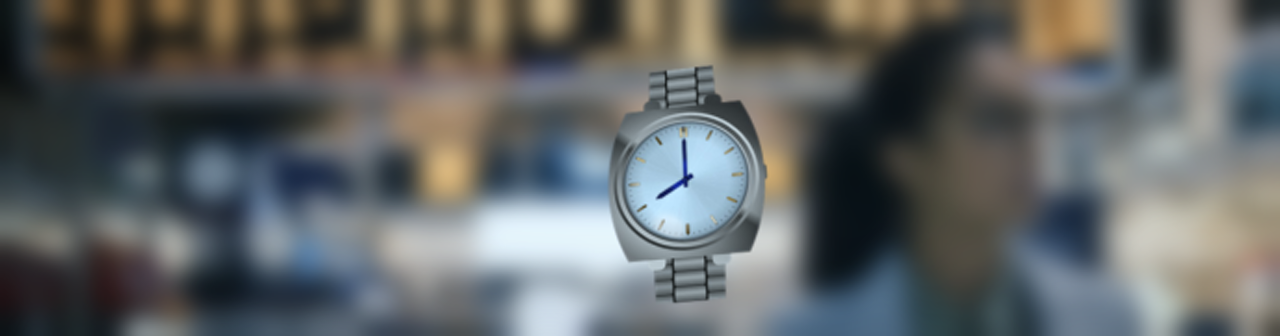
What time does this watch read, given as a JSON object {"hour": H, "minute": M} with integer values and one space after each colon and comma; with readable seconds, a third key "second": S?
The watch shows {"hour": 8, "minute": 0}
